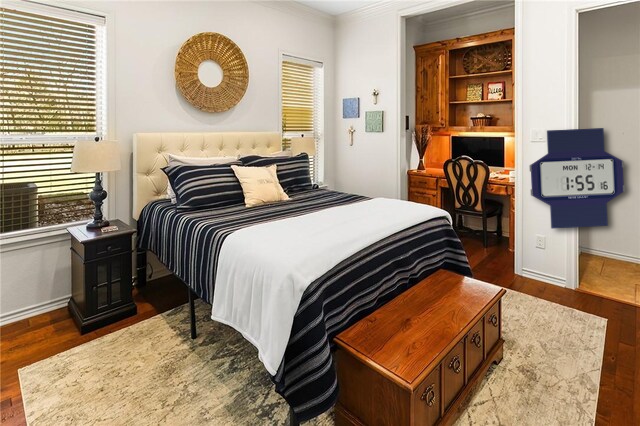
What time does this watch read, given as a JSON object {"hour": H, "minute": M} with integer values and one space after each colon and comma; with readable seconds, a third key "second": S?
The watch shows {"hour": 1, "minute": 55}
